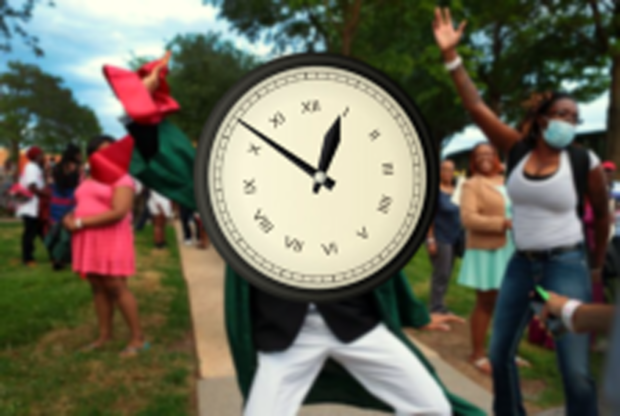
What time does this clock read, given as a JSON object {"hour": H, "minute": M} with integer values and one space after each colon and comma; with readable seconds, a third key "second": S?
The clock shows {"hour": 12, "minute": 52}
